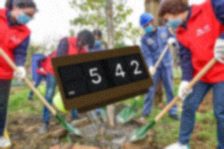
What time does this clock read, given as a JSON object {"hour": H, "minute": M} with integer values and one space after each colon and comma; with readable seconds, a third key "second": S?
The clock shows {"hour": 5, "minute": 42}
